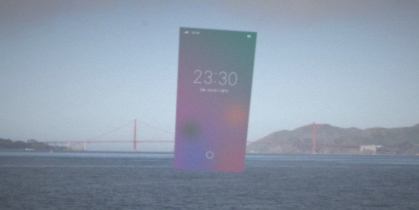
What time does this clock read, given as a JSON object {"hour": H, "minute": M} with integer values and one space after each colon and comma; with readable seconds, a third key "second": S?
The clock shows {"hour": 23, "minute": 30}
